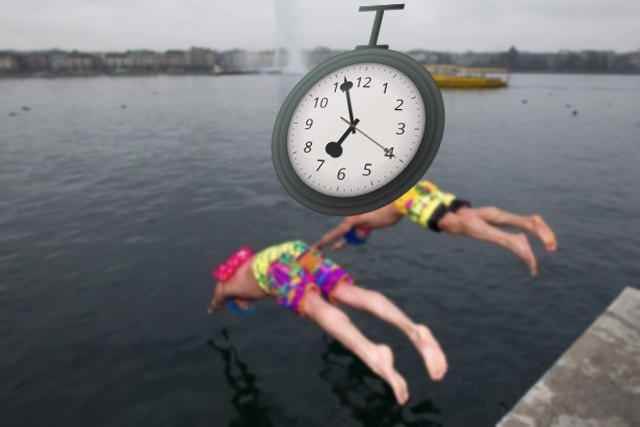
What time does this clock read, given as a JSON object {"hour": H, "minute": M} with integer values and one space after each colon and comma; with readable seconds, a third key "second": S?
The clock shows {"hour": 6, "minute": 56, "second": 20}
